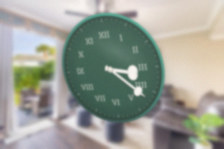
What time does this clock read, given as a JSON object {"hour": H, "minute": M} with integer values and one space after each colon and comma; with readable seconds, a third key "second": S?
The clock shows {"hour": 3, "minute": 22}
